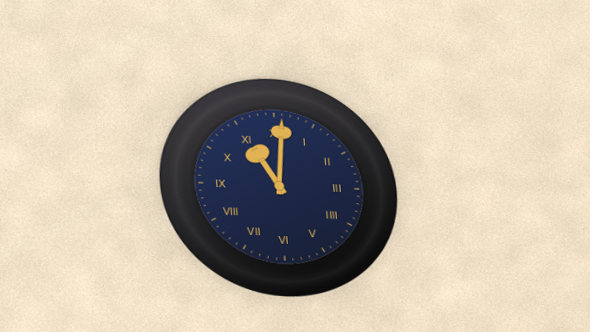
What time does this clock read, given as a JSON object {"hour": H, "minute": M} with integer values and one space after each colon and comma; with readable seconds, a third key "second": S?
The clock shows {"hour": 11, "minute": 1}
